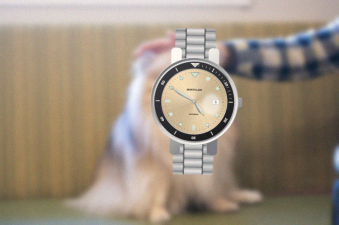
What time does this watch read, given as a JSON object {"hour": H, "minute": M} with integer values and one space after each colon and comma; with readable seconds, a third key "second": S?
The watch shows {"hour": 4, "minute": 50}
